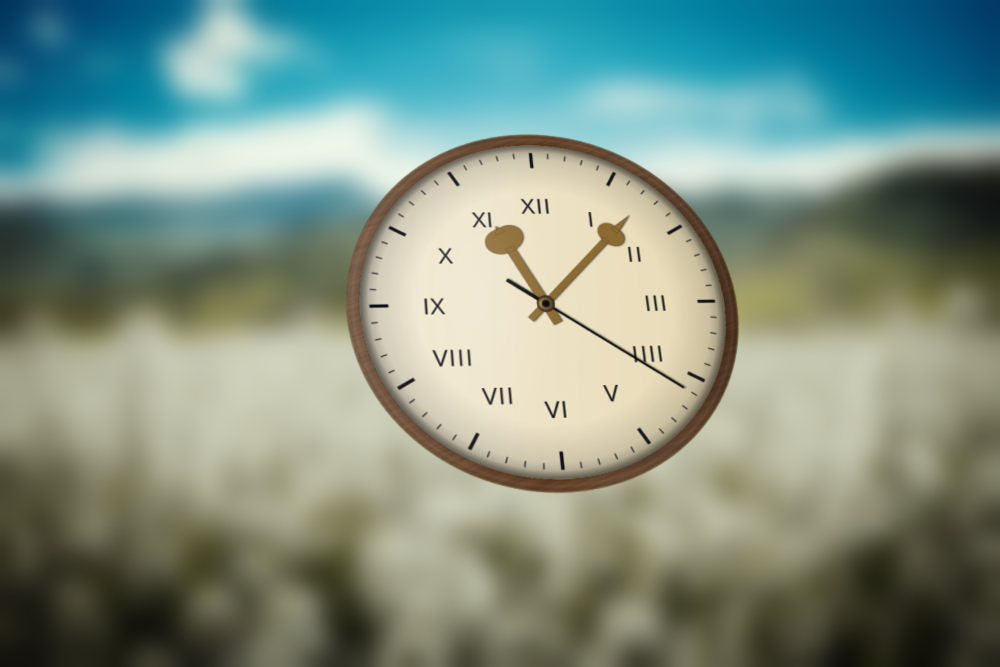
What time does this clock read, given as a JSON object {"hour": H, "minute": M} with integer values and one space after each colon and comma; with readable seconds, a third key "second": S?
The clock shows {"hour": 11, "minute": 7, "second": 21}
